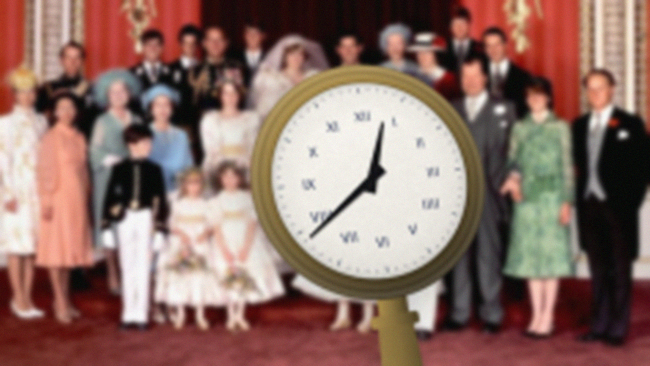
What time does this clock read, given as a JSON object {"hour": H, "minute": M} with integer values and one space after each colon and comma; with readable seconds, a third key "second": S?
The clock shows {"hour": 12, "minute": 39}
